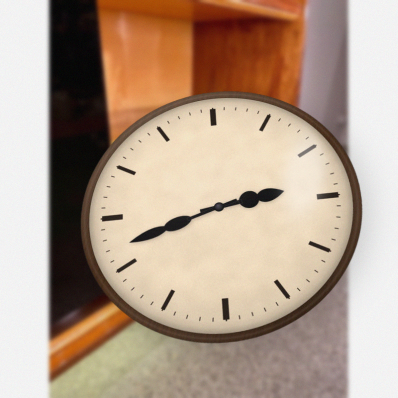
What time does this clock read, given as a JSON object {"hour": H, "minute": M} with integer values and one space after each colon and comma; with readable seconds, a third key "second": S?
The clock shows {"hour": 2, "minute": 42}
